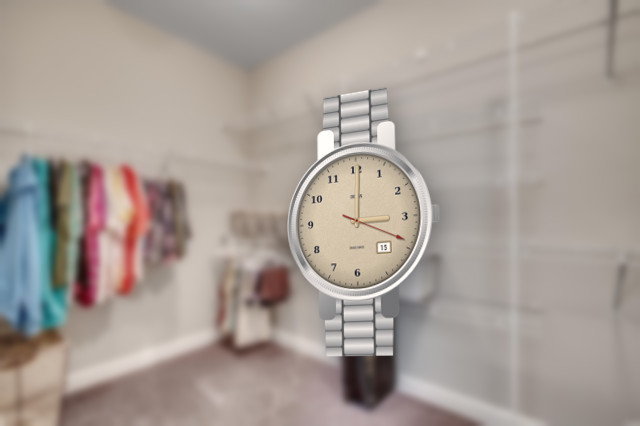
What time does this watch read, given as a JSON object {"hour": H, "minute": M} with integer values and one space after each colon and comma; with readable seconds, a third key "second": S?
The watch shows {"hour": 3, "minute": 0, "second": 19}
